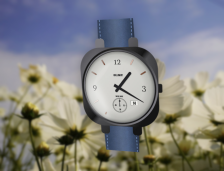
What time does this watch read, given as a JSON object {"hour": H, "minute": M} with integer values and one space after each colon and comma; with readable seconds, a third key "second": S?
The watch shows {"hour": 1, "minute": 20}
